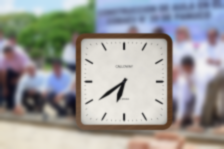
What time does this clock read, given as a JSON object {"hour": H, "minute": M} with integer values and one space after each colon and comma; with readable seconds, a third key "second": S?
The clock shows {"hour": 6, "minute": 39}
